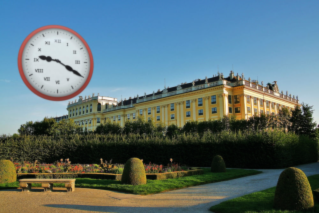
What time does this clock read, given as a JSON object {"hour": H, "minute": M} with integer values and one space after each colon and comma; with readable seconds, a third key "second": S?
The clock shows {"hour": 9, "minute": 20}
